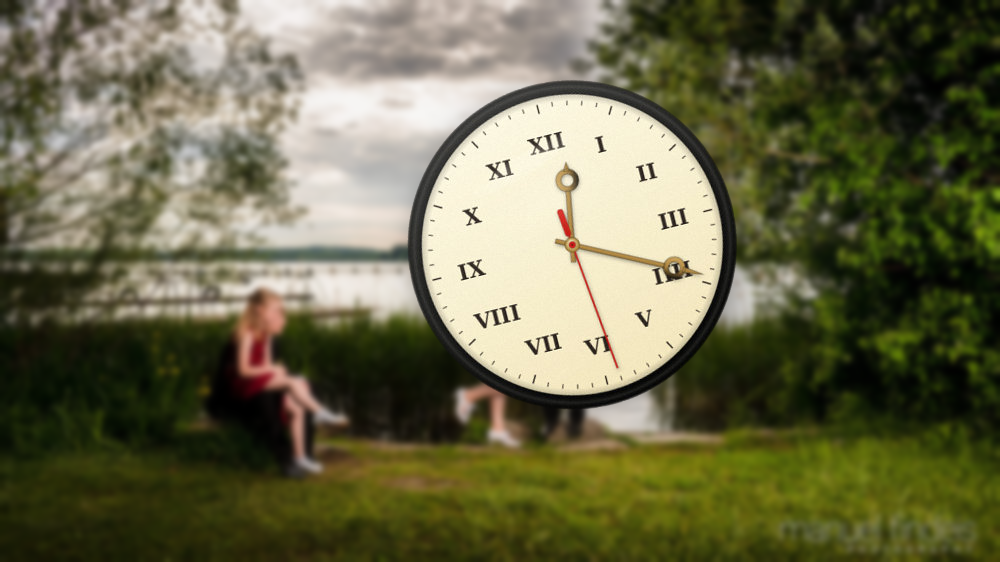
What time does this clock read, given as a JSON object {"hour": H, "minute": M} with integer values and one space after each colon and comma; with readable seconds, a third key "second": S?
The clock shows {"hour": 12, "minute": 19, "second": 29}
